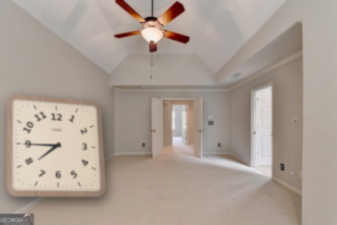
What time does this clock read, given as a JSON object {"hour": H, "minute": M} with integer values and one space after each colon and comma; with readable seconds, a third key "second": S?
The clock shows {"hour": 7, "minute": 45}
